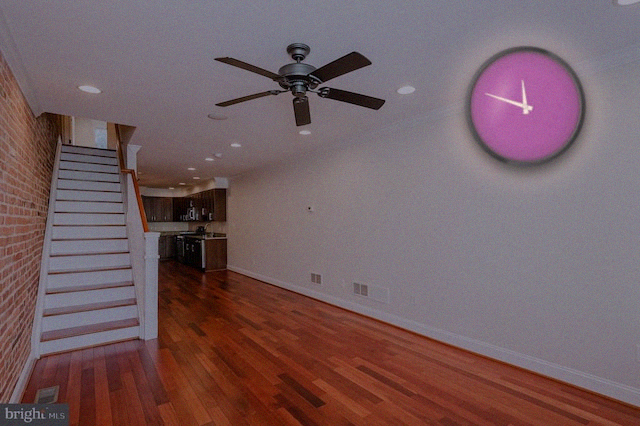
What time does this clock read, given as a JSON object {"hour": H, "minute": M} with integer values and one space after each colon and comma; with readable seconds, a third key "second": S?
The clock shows {"hour": 11, "minute": 48}
